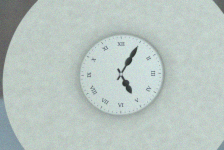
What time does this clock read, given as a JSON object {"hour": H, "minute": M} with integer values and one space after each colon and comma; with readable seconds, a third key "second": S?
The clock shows {"hour": 5, "minute": 5}
